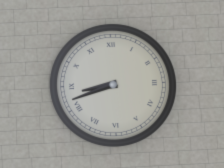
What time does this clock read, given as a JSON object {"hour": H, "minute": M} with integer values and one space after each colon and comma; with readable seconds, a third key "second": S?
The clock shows {"hour": 8, "minute": 42}
